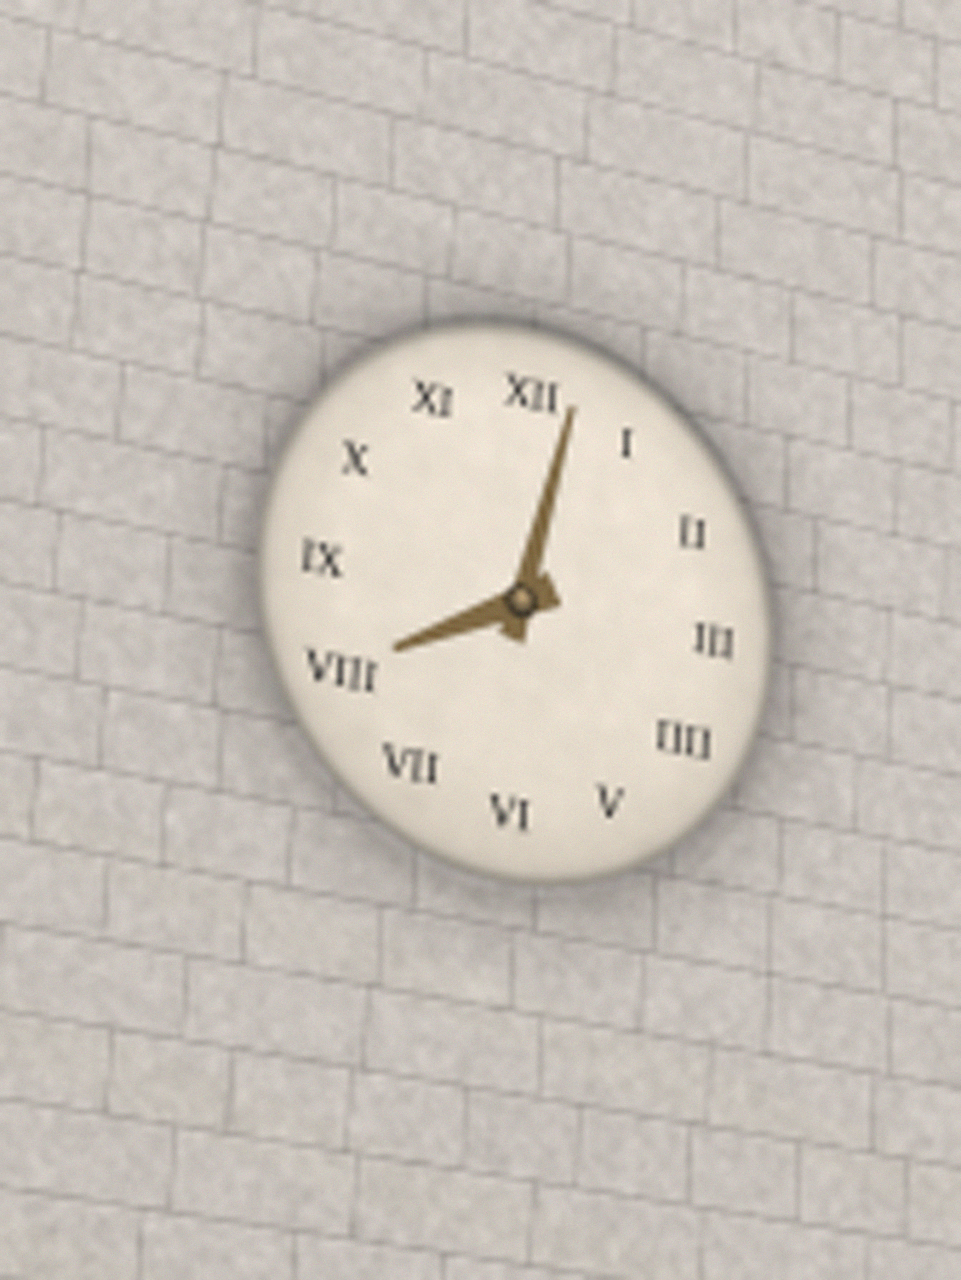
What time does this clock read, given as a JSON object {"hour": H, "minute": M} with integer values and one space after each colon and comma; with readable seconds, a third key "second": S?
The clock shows {"hour": 8, "minute": 2}
